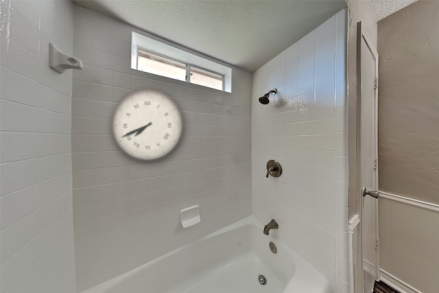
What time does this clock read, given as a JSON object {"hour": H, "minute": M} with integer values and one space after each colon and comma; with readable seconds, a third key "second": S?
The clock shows {"hour": 7, "minute": 41}
